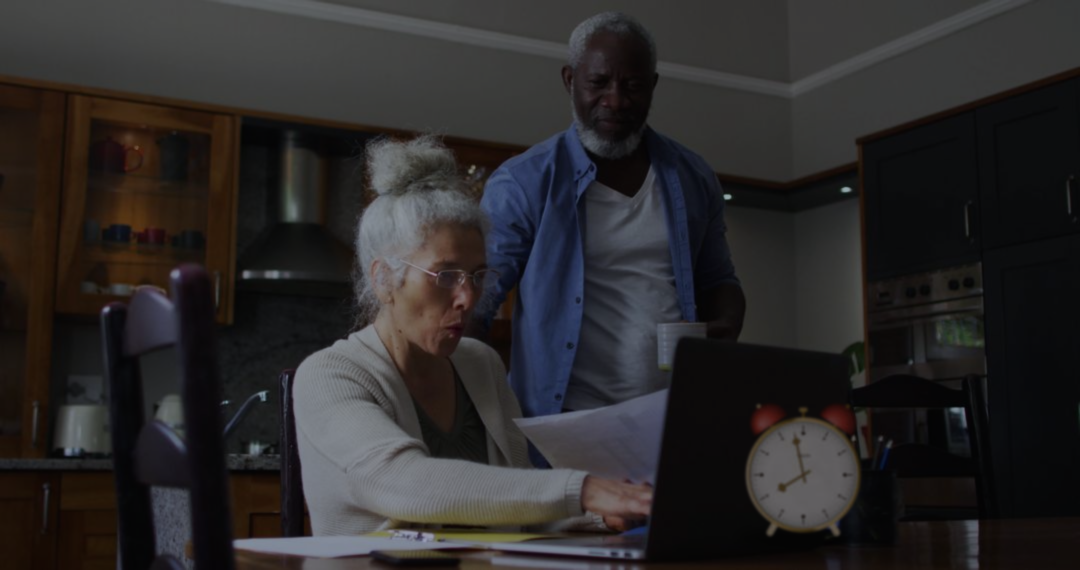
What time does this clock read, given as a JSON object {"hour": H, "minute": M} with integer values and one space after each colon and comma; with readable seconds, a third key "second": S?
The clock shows {"hour": 7, "minute": 58}
